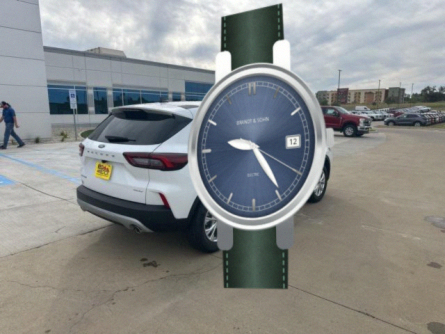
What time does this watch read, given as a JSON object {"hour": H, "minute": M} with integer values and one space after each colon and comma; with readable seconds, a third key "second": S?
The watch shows {"hour": 9, "minute": 24, "second": 20}
